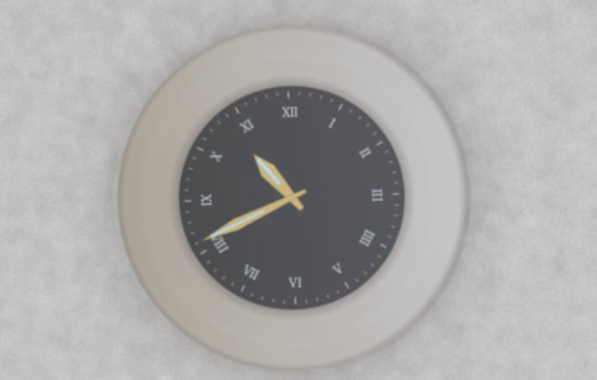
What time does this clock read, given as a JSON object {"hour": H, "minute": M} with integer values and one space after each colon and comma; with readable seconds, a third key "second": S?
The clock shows {"hour": 10, "minute": 41}
